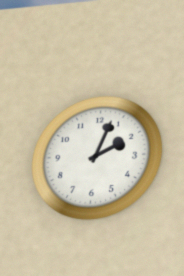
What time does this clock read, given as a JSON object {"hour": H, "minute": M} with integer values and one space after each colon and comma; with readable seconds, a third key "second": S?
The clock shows {"hour": 2, "minute": 3}
